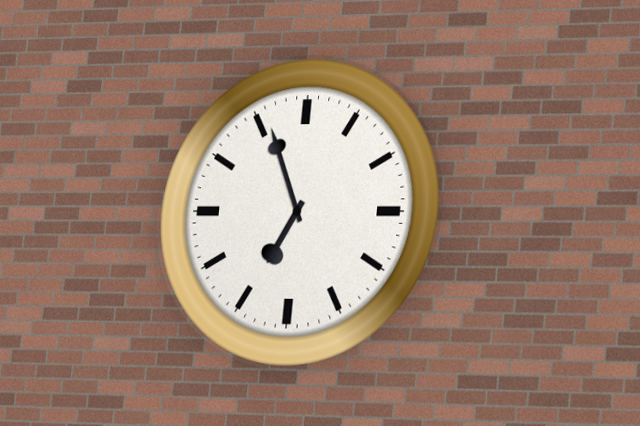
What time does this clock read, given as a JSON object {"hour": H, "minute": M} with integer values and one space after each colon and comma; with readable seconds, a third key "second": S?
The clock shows {"hour": 6, "minute": 56}
